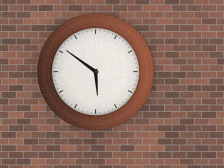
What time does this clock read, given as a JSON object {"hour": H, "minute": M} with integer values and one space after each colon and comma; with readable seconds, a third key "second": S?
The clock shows {"hour": 5, "minute": 51}
